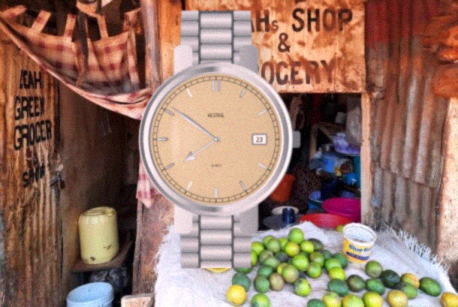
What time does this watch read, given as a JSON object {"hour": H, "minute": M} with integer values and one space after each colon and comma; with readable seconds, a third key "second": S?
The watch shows {"hour": 7, "minute": 51}
